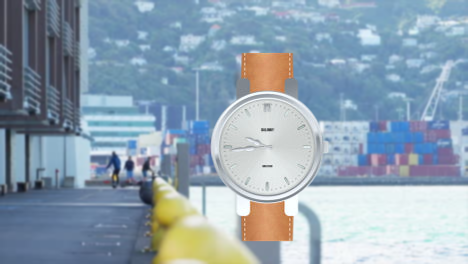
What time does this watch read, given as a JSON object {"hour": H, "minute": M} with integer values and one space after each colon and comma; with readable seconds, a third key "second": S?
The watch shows {"hour": 9, "minute": 44}
